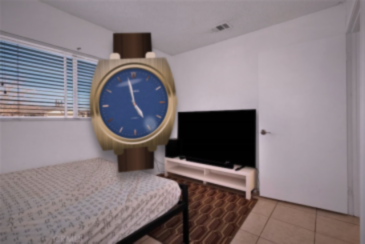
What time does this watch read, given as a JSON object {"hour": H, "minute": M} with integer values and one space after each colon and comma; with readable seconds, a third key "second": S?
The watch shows {"hour": 4, "minute": 58}
